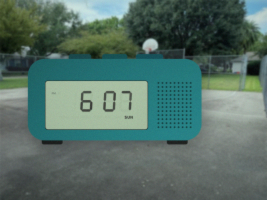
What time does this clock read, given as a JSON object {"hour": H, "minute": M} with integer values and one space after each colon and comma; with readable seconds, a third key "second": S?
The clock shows {"hour": 6, "minute": 7}
